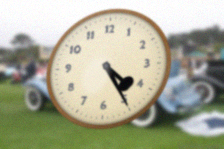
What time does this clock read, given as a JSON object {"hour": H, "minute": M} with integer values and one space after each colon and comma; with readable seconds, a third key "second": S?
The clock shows {"hour": 4, "minute": 25}
